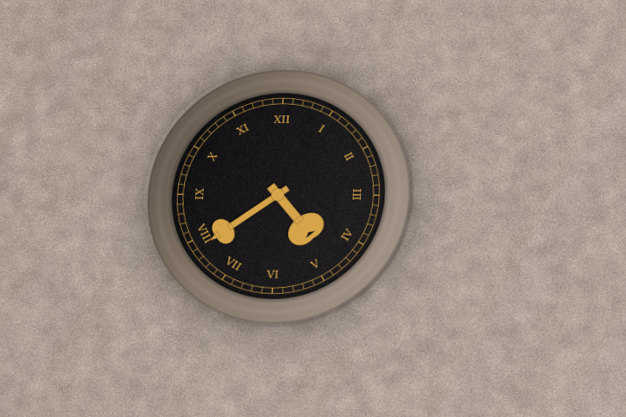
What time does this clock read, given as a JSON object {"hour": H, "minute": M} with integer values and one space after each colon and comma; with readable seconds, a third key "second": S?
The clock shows {"hour": 4, "minute": 39}
